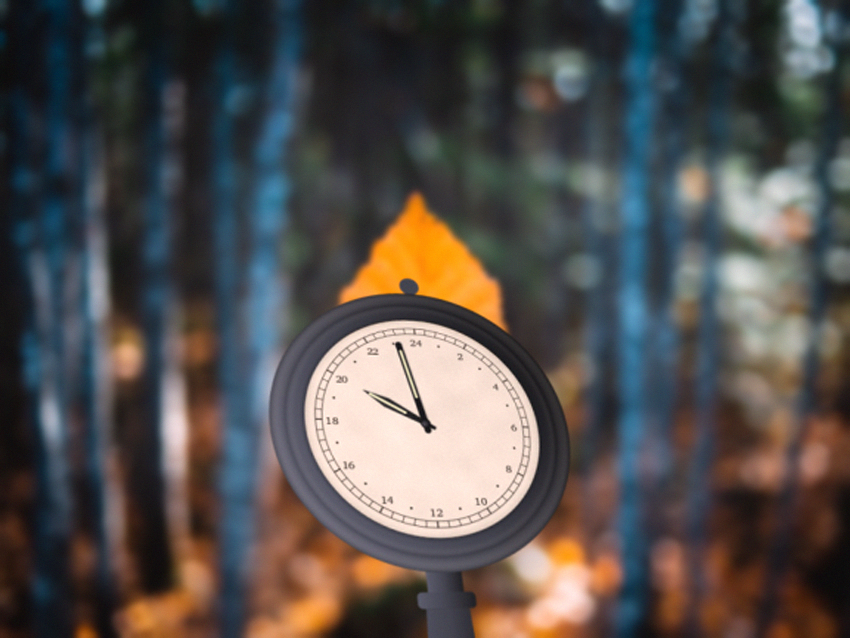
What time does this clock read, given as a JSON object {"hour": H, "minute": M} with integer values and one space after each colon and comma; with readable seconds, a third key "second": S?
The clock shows {"hour": 19, "minute": 58}
